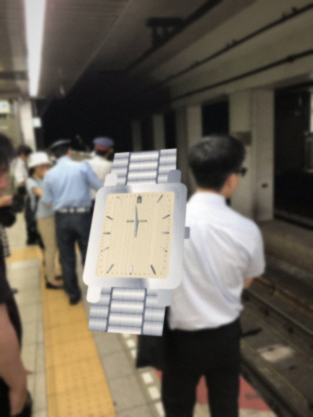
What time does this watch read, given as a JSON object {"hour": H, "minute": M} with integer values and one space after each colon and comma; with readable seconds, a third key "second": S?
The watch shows {"hour": 11, "minute": 59}
